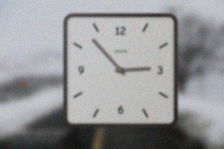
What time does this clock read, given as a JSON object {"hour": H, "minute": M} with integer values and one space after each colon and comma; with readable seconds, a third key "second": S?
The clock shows {"hour": 2, "minute": 53}
